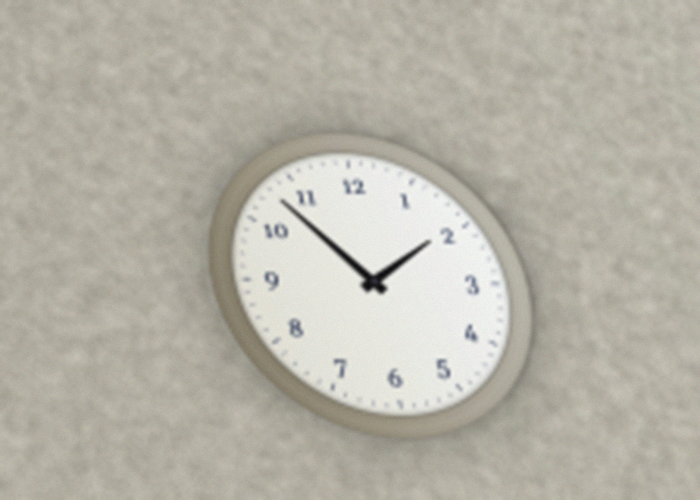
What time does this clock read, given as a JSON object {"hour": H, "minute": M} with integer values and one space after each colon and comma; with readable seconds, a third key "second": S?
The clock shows {"hour": 1, "minute": 53}
